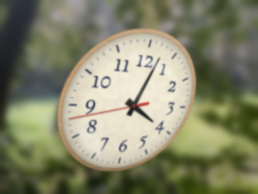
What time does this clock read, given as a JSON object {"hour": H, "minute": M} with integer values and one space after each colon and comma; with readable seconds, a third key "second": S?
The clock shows {"hour": 4, "minute": 2, "second": 43}
